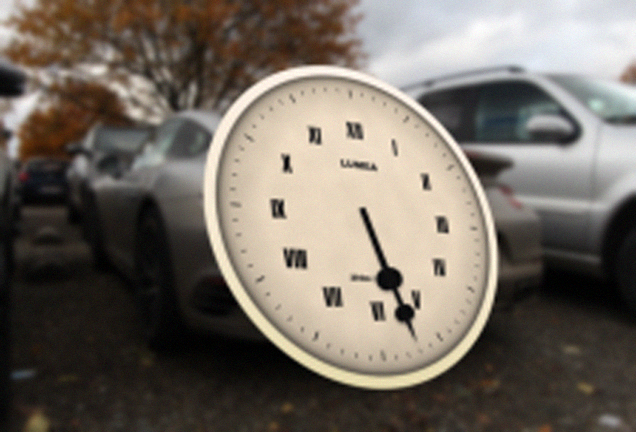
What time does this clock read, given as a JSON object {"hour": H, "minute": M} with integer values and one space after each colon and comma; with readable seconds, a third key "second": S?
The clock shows {"hour": 5, "minute": 27}
